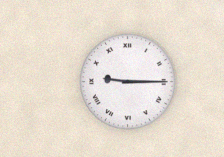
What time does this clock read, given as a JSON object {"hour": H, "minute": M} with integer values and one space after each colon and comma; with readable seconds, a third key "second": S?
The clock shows {"hour": 9, "minute": 15}
